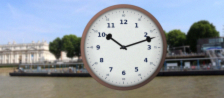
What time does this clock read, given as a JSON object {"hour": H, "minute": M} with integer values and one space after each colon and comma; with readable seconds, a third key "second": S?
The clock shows {"hour": 10, "minute": 12}
